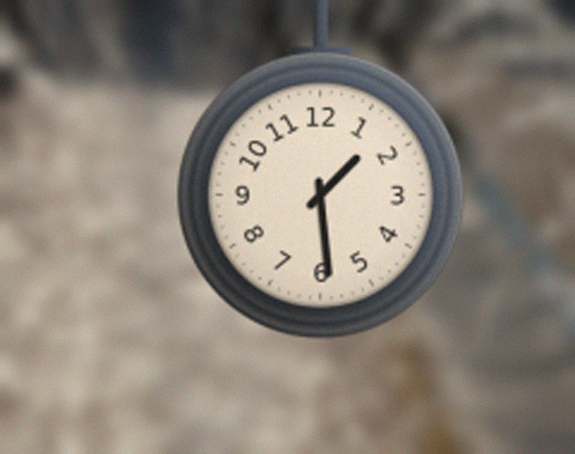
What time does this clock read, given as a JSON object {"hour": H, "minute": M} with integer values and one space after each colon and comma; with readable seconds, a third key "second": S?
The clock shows {"hour": 1, "minute": 29}
